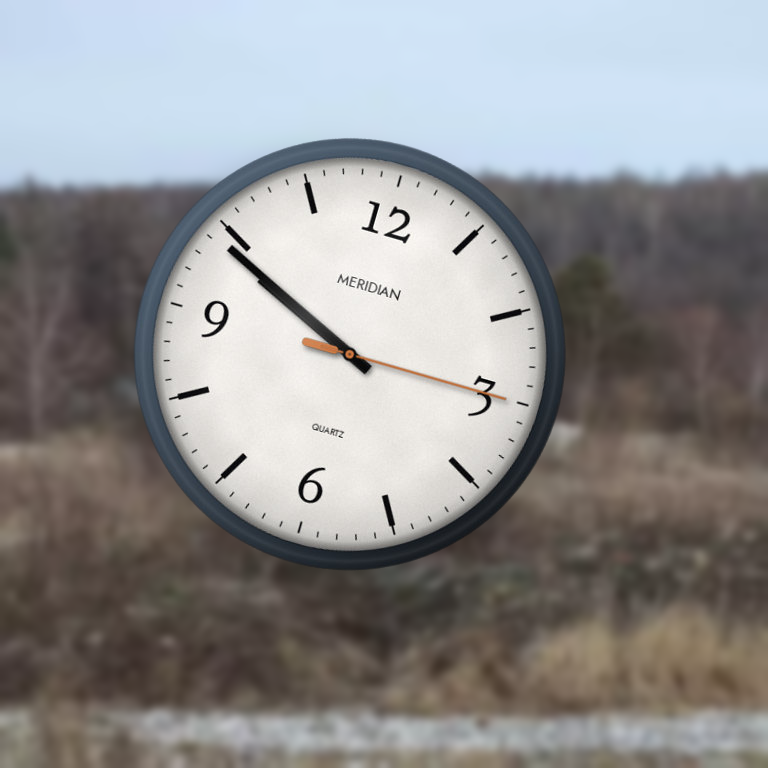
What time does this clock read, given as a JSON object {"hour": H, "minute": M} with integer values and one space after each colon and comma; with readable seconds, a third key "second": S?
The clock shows {"hour": 9, "minute": 49, "second": 15}
